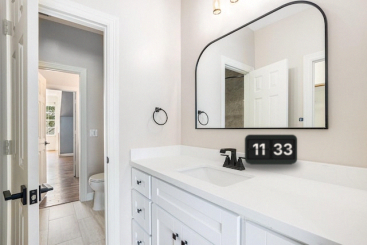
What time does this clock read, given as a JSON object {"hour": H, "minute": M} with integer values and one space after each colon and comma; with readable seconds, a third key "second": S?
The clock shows {"hour": 11, "minute": 33}
